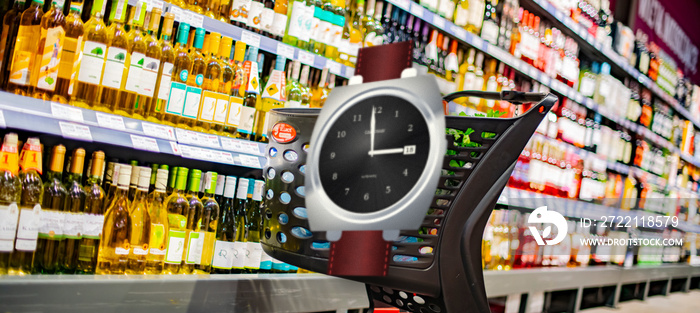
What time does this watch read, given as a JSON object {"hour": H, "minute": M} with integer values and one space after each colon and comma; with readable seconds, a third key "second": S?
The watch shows {"hour": 2, "minute": 59}
